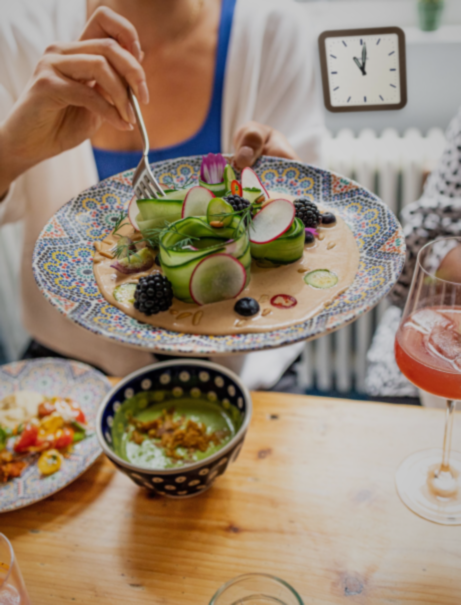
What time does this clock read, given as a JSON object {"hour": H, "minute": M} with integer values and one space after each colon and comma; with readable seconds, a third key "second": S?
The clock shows {"hour": 11, "minute": 1}
